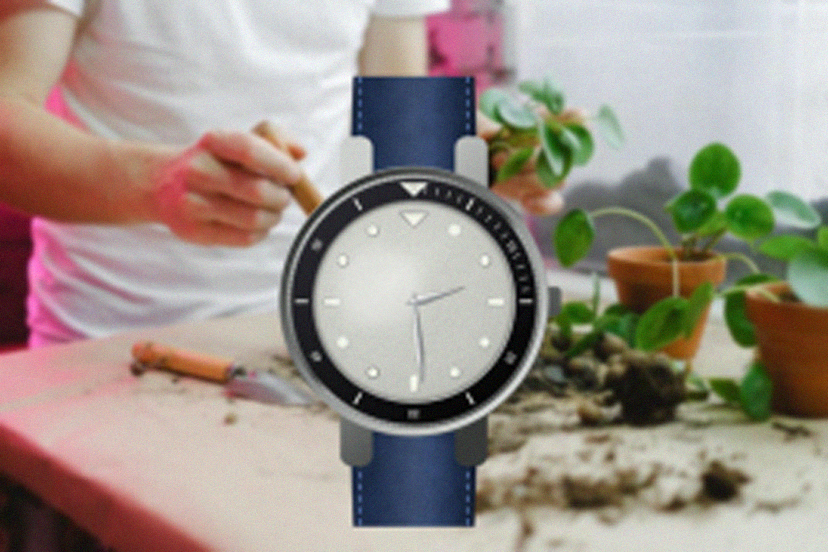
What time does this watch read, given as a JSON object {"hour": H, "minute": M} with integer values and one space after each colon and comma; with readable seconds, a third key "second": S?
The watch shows {"hour": 2, "minute": 29}
